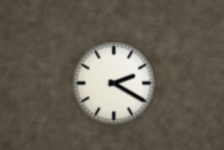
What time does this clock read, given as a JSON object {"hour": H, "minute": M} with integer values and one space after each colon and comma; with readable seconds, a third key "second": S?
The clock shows {"hour": 2, "minute": 20}
